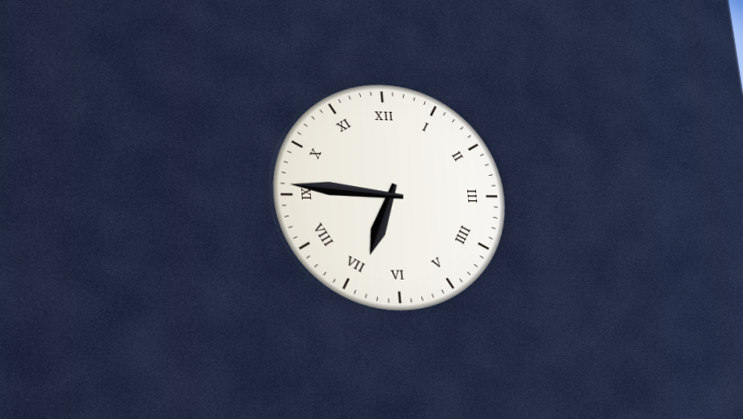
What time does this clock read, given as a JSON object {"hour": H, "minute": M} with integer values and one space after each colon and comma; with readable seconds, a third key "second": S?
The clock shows {"hour": 6, "minute": 46}
